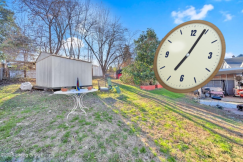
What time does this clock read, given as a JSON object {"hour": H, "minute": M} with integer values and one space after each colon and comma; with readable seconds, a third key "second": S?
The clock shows {"hour": 7, "minute": 4}
